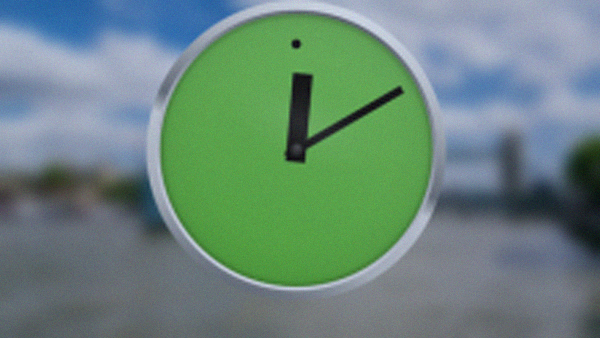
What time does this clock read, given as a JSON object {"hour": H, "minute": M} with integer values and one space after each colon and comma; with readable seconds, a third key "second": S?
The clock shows {"hour": 12, "minute": 10}
